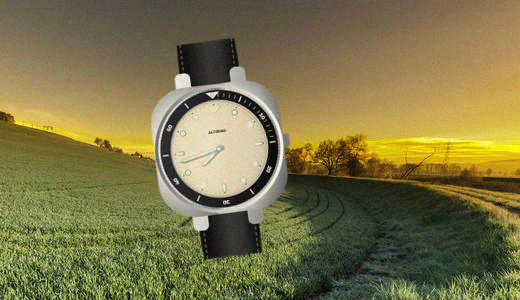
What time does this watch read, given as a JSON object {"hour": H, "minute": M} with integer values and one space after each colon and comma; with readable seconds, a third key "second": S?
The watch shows {"hour": 7, "minute": 43}
